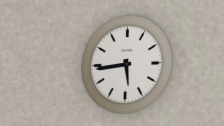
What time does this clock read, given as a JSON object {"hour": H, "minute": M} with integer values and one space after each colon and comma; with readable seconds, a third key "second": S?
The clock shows {"hour": 5, "minute": 44}
